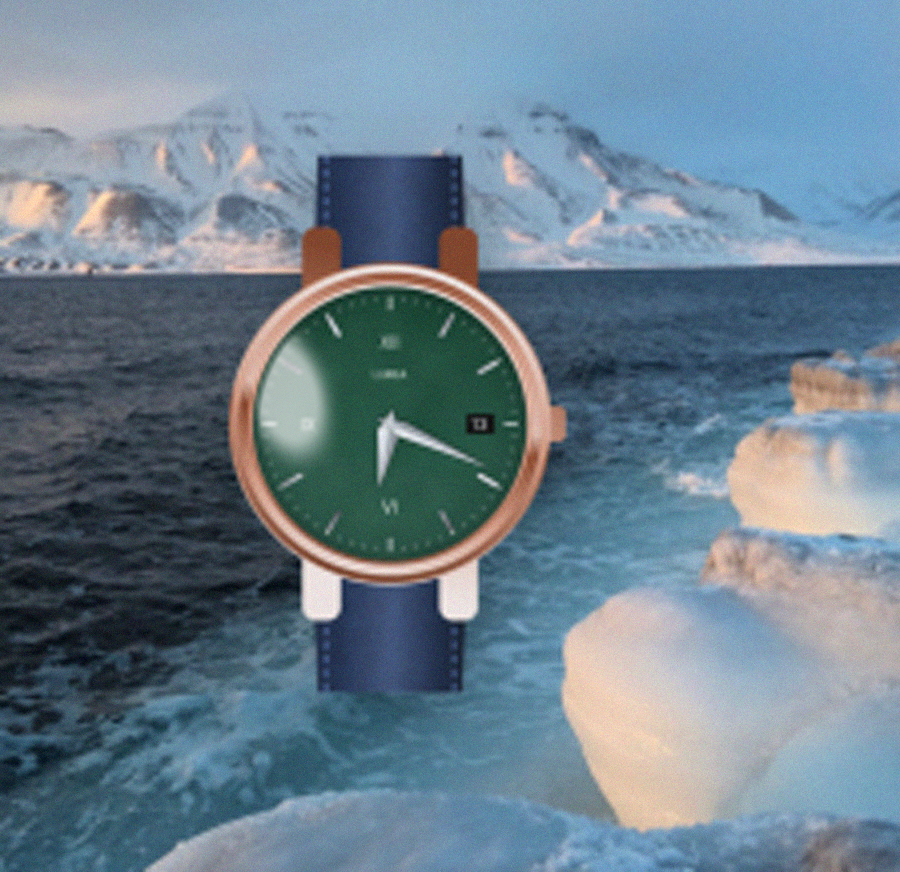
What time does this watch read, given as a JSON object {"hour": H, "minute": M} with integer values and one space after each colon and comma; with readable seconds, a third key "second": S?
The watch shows {"hour": 6, "minute": 19}
